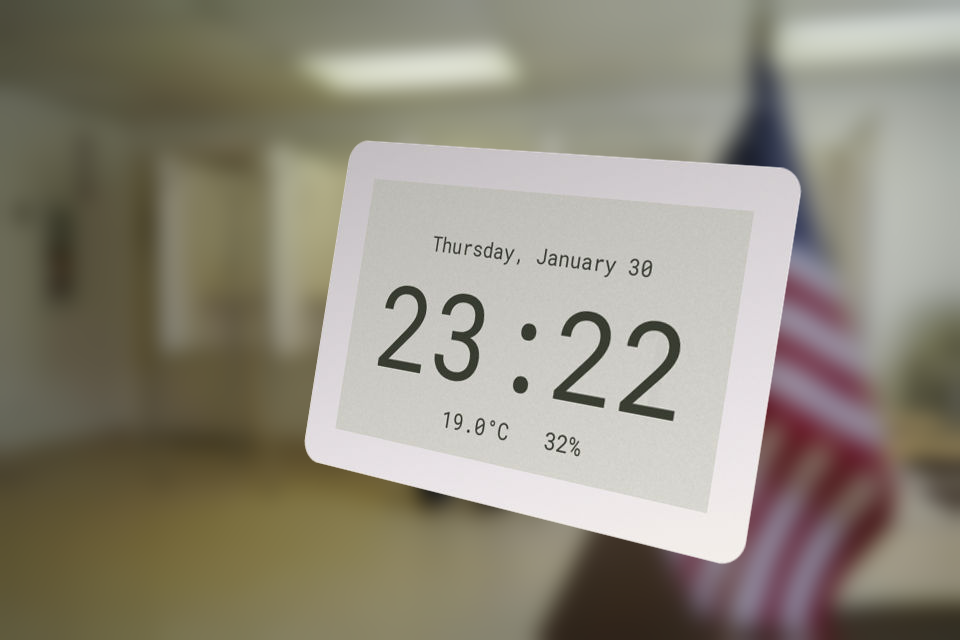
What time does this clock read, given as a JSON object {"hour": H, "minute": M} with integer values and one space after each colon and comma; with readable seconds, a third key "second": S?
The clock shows {"hour": 23, "minute": 22}
